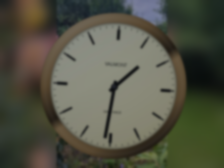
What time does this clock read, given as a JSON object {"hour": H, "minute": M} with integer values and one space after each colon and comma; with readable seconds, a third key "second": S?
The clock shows {"hour": 1, "minute": 31}
